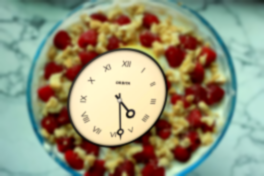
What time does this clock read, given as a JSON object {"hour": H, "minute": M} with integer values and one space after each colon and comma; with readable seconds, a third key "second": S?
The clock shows {"hour": 4, "minute": 28}
